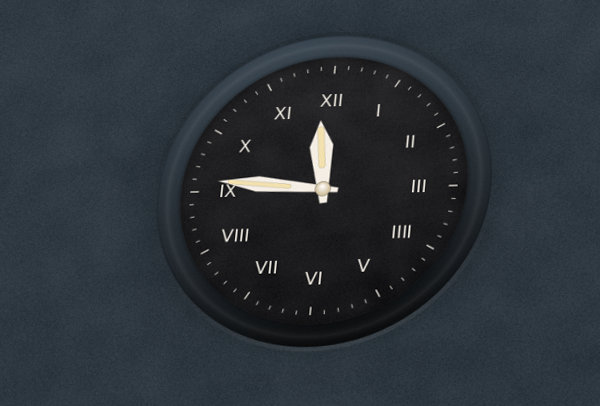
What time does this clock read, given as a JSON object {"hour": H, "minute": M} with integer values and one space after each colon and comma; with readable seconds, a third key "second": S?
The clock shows {"hour": 11, "minute": 46}
